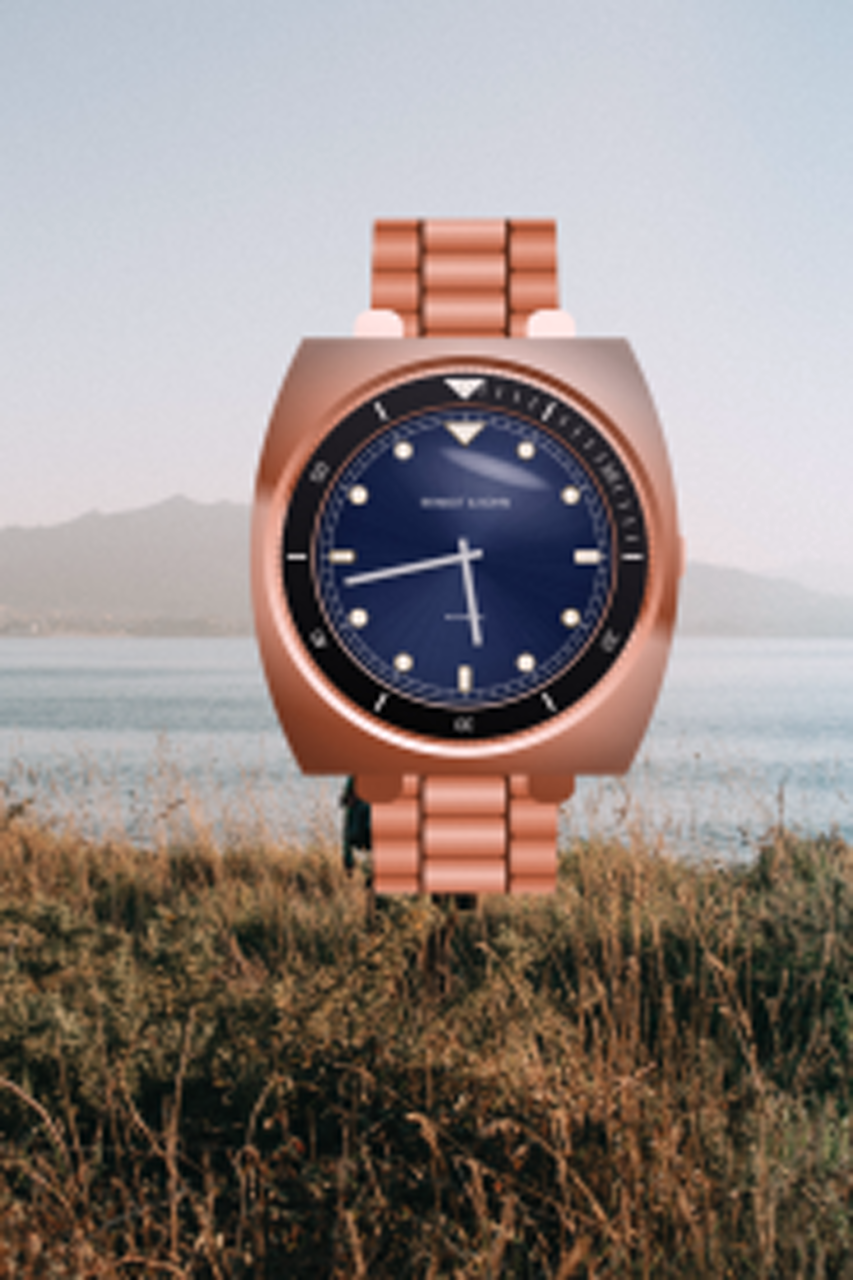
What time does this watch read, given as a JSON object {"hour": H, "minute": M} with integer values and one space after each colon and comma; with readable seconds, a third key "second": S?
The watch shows {"hour": 5, "minute": 43}
